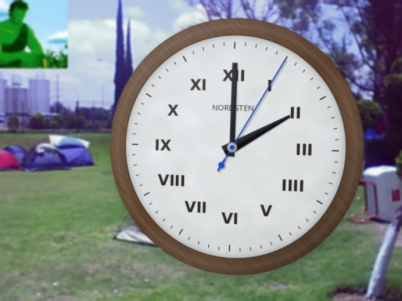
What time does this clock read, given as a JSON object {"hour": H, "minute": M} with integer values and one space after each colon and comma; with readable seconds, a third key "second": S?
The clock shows {"hour": 2, "minute": 0, "second": 5}
